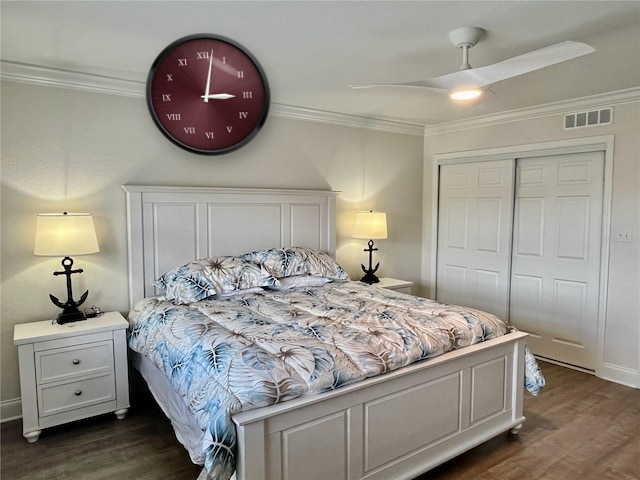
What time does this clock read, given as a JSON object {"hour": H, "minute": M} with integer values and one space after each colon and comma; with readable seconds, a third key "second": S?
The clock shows {"hour": 3, "minute": 2}
